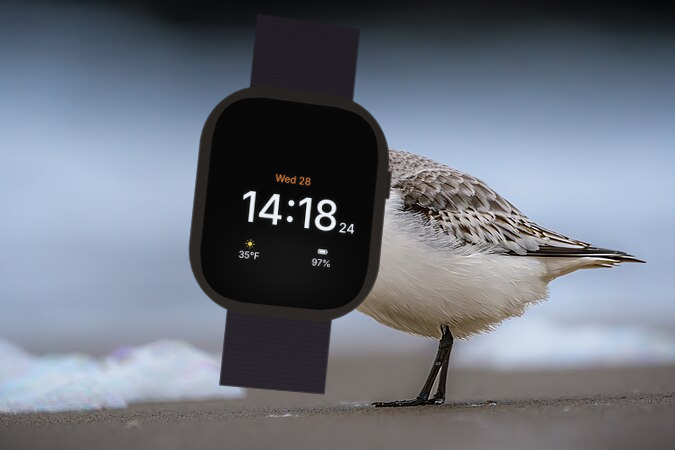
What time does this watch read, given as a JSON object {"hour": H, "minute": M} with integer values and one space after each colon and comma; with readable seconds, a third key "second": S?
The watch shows {"hour": 14, "minute": 18, "second": 24}
